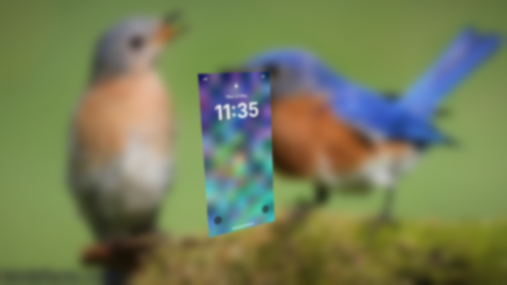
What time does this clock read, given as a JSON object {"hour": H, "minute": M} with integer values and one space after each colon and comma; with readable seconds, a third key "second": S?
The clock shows {"hour": 11, "minute": 35}
